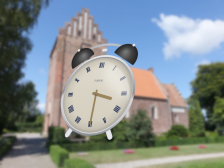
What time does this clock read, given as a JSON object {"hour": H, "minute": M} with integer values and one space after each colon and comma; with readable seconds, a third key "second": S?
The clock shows {"hour": 3, "minute": 30}
